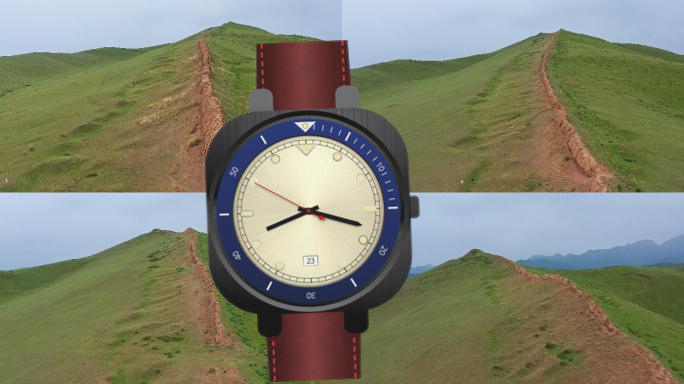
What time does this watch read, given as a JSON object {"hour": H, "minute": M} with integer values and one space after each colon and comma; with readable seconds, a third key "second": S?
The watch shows {"hour": 8, "minute": 17, "second": 50}
